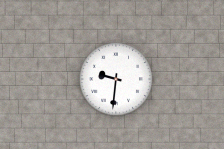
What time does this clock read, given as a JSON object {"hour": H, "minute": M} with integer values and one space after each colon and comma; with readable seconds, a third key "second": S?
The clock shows {"hour": 9, "minute": 31}
